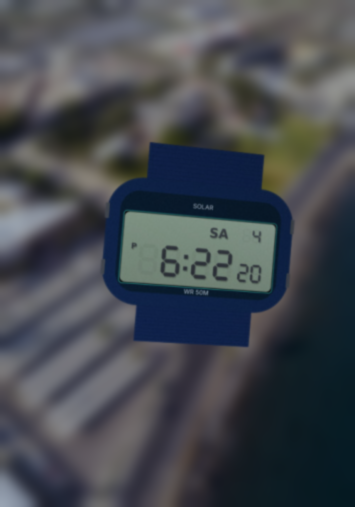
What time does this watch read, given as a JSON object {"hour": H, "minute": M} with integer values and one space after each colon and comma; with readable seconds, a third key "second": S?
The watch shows {"hour": 6, "minute": 22, "second": 20}
